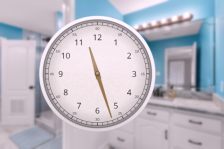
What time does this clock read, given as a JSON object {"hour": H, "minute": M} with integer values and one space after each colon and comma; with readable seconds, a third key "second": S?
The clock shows {"hour": 11, "minute": 27}
